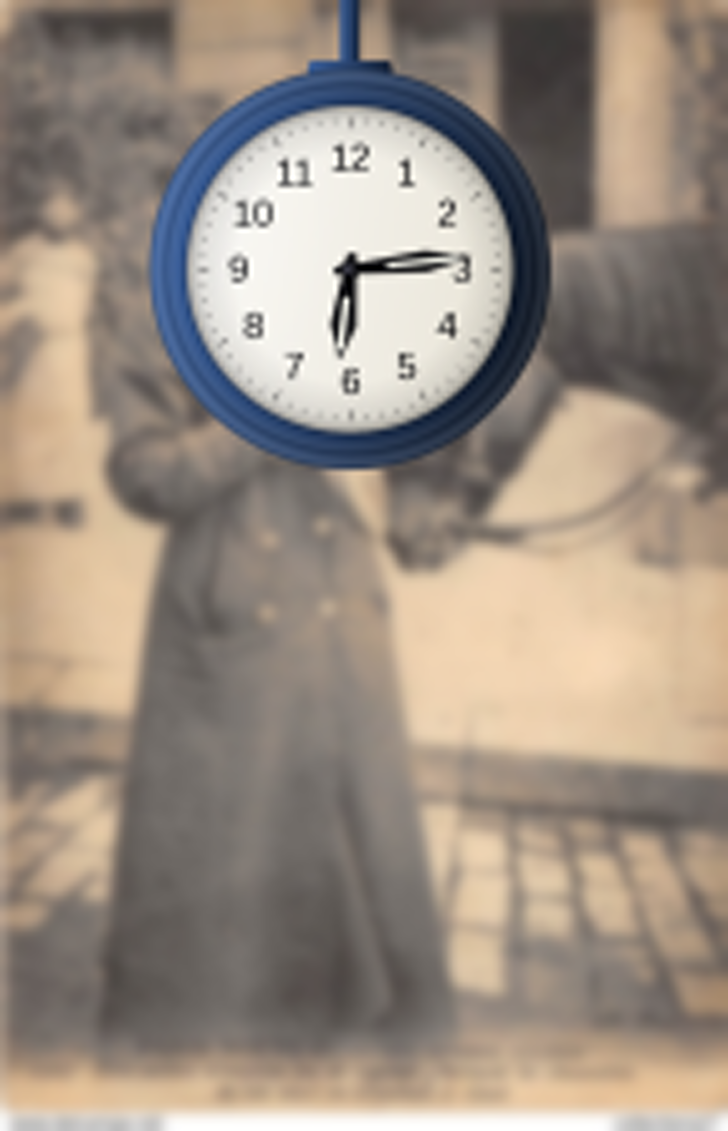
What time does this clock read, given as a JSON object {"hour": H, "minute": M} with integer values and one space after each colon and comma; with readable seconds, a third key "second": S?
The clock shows {"hour": 6, "minute": 14}
